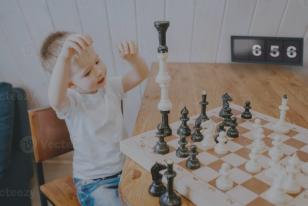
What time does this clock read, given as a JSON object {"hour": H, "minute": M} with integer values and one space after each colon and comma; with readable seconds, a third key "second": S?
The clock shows {"hour": 6, "minute": 56}
